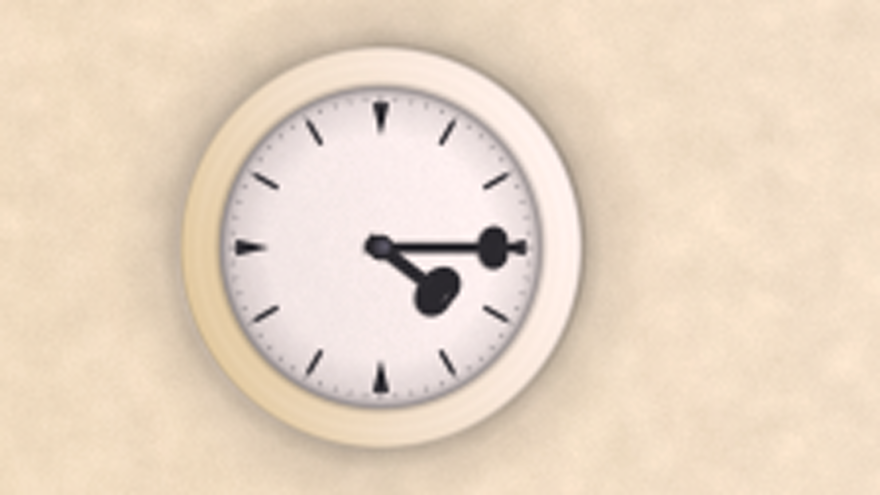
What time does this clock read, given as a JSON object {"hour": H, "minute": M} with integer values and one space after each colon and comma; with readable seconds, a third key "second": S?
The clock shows {"hour": 4, "minute": 15}
